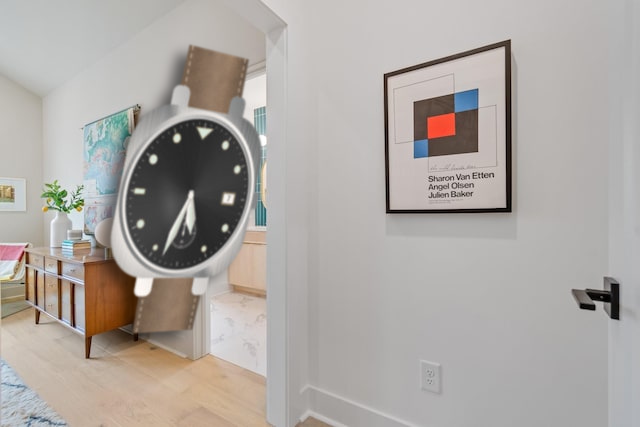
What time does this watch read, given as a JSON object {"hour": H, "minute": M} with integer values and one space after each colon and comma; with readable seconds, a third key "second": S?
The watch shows {"hour": 5, "minute": 33}
